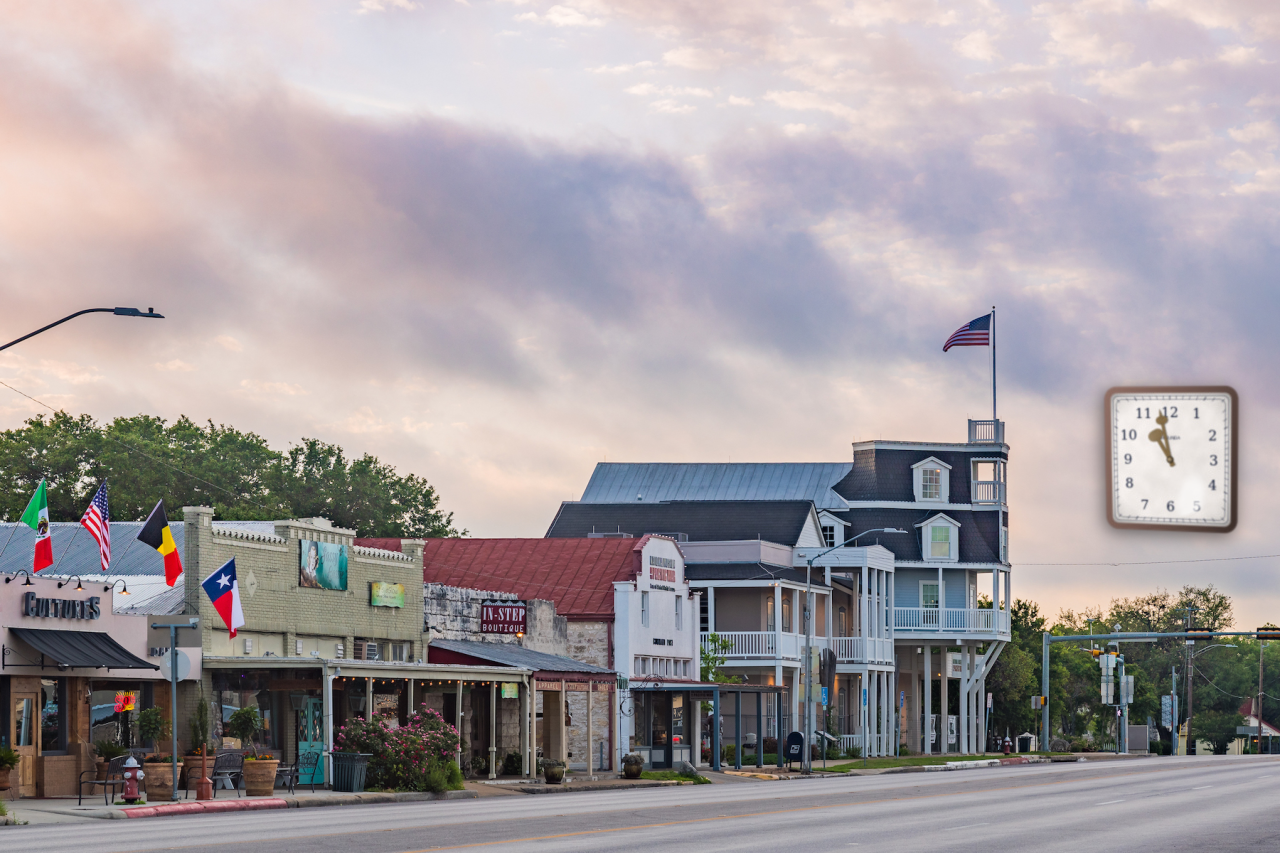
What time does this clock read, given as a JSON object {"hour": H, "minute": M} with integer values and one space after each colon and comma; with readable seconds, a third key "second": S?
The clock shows {"hour": 10, "minute": 58}
